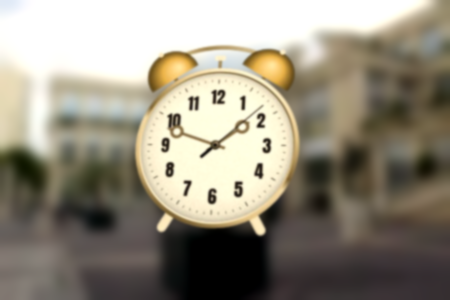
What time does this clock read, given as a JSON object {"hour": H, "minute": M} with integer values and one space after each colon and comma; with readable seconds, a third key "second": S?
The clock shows {"hour": 1, "minute": 48, "second": 8}
